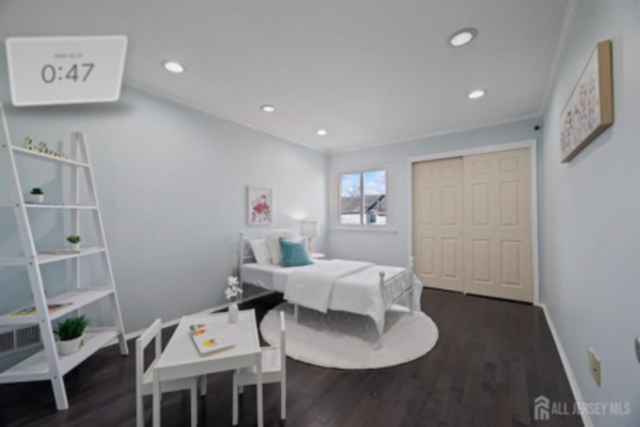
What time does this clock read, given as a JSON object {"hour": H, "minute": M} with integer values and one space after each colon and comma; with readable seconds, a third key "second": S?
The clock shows {"hour": 0, "minute": 47}
